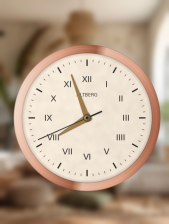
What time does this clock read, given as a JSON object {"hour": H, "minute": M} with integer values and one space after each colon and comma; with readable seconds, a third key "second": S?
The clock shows {"hour": 7, "minute": 56, "second": 41}
